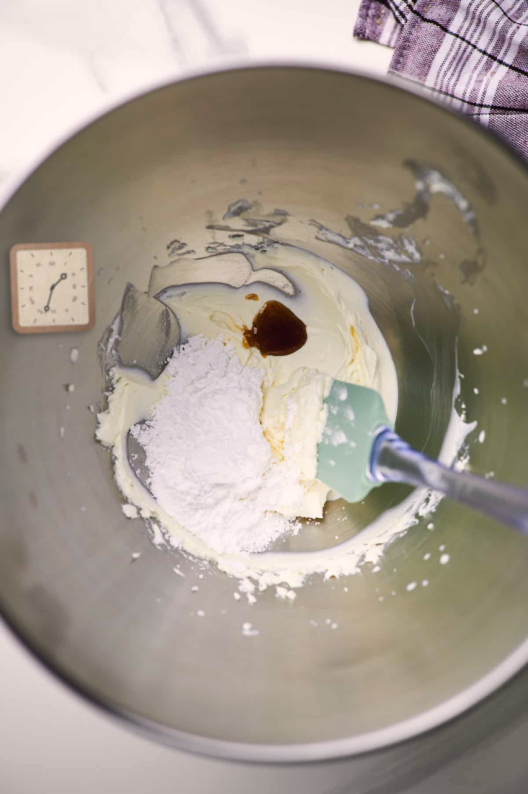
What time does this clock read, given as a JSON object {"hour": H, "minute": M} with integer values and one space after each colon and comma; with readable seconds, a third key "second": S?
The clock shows {"hour": 1, "minute": 33}
